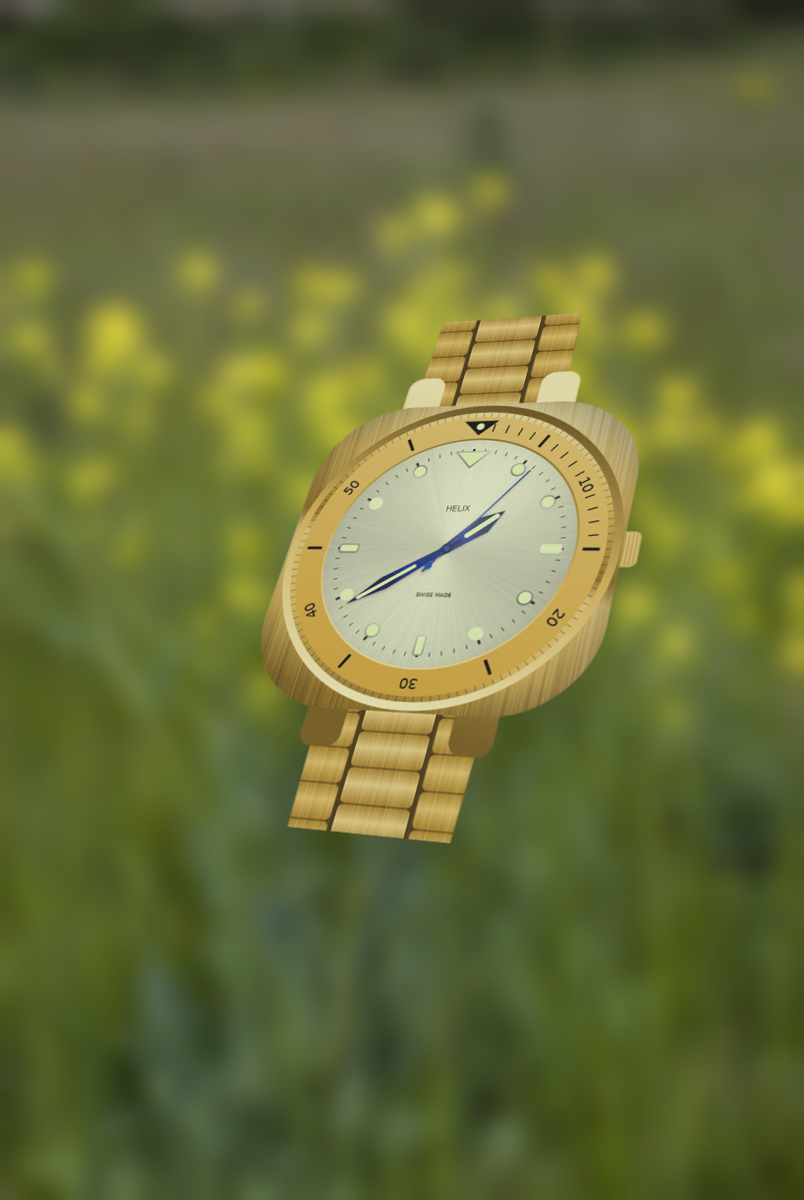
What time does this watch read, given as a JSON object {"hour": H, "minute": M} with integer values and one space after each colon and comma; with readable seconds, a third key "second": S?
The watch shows {"hour": 1, "minute": 39, "second": 6}
